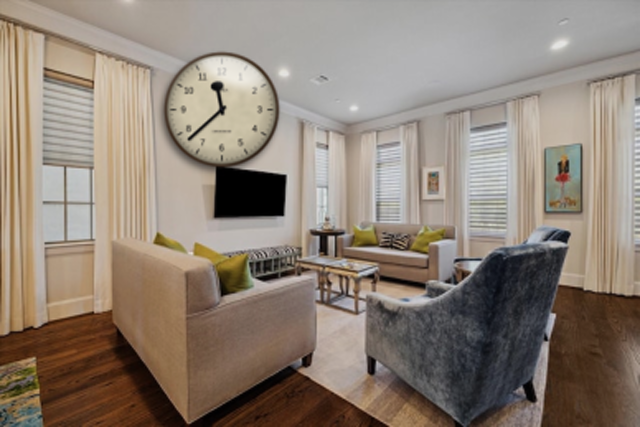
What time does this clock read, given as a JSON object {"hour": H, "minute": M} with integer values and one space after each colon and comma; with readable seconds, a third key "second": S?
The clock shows {"hour": 11, "minute": 38}
